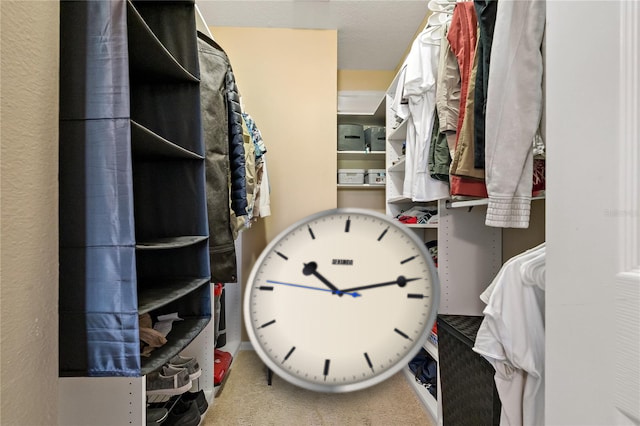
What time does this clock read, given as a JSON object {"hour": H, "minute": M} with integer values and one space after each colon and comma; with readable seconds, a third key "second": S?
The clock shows {"hour": 10, "minute": 12, "second": 46}
